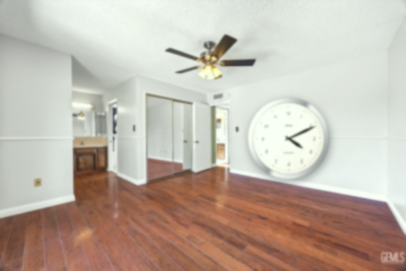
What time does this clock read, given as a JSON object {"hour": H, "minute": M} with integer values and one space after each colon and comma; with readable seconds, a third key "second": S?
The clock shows {"hour": 4, "minute": 11}
